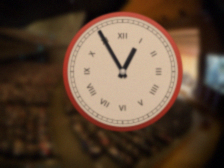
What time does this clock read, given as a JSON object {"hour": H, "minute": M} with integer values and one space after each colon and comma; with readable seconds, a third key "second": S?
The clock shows {"hour": 12, "minute": 55}
